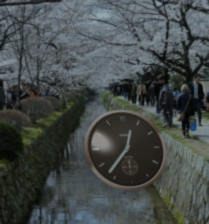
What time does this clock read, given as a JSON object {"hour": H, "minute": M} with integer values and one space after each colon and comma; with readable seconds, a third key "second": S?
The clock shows {"hour": 12, "minute": 37}
